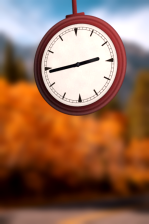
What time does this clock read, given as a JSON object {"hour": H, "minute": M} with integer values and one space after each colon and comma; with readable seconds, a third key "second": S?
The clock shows {"hour": 2, "minute": 44}
